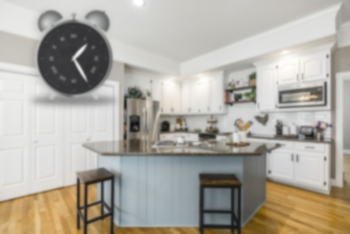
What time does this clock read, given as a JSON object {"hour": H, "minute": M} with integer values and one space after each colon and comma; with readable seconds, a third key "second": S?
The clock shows {"hour": 1, "minute": 25}
